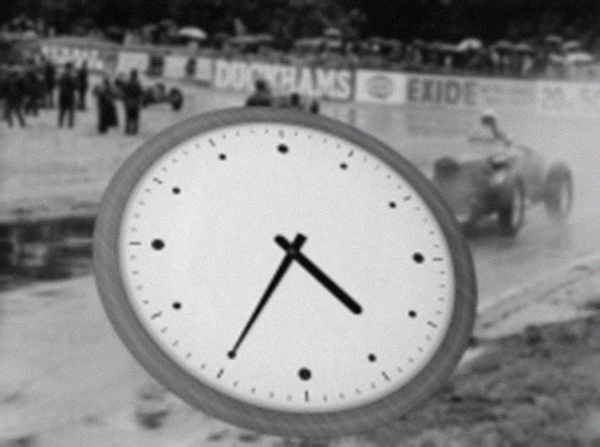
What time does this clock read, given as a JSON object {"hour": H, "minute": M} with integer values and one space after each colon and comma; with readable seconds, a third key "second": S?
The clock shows {"hour": 4, "minute": 35}
